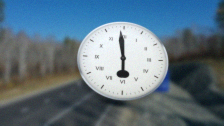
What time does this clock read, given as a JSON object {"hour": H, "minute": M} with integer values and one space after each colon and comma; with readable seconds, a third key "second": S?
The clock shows {"hour": 5, "minute": 59}
